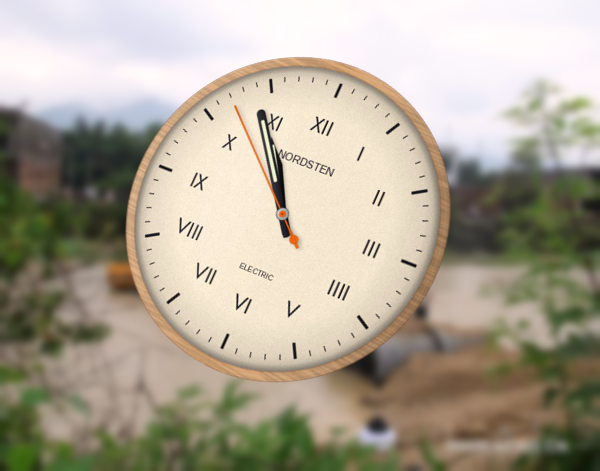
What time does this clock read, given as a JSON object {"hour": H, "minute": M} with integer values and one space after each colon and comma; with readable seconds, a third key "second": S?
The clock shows {"hour": 10, "minute": 53, "second": 52}
